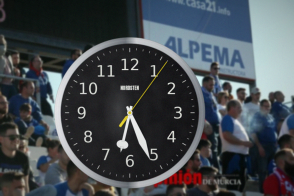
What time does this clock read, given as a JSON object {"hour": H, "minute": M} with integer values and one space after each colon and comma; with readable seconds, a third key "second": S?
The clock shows {"hour": 6, "minute": 26, "second": 6}
